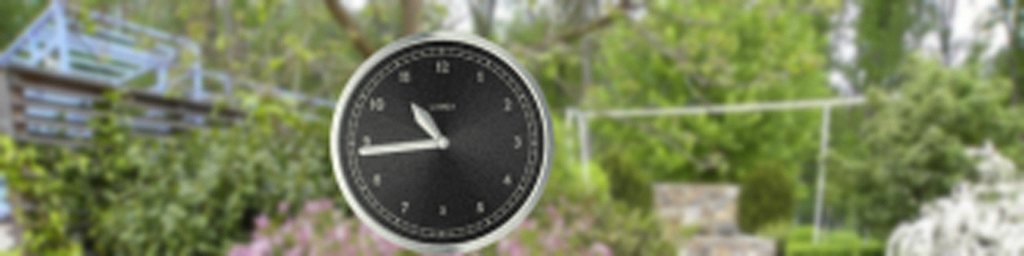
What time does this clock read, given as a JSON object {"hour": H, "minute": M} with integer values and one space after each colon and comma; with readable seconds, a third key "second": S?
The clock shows {"hour": 10, "minute": 44}
